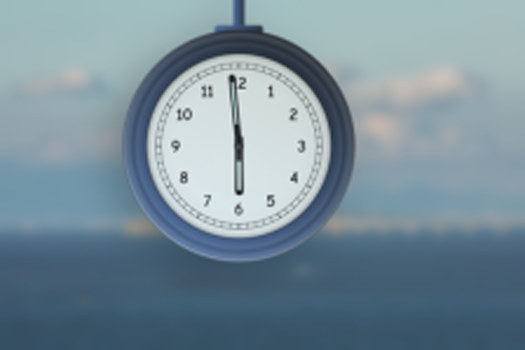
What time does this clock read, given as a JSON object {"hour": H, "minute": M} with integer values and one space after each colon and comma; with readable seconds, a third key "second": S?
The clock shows {"hour": 5, "minute": 59}
